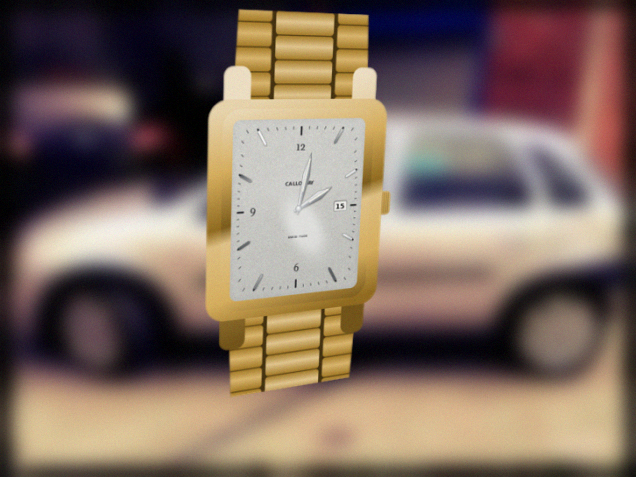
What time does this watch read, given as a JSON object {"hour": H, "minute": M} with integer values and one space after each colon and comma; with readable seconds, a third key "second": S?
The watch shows {"hour": 2, "minute": 2}
